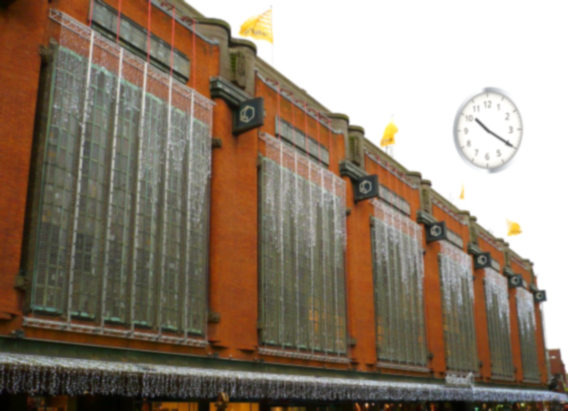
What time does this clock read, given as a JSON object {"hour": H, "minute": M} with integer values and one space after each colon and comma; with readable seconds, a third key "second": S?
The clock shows {"hour": 10, "minute": 20}
